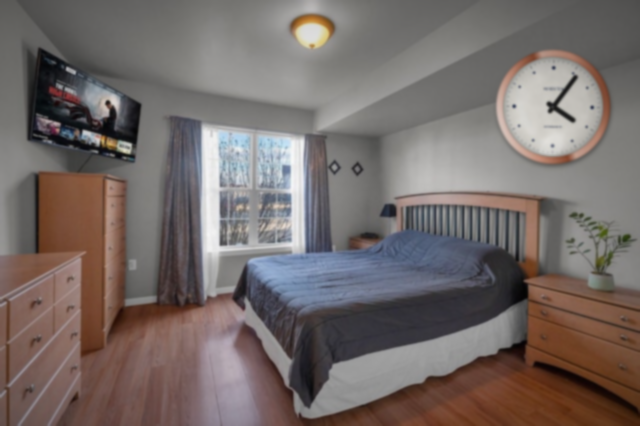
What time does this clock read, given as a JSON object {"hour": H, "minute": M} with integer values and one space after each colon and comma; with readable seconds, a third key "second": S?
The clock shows {"hour": 4, "minute": 6}
